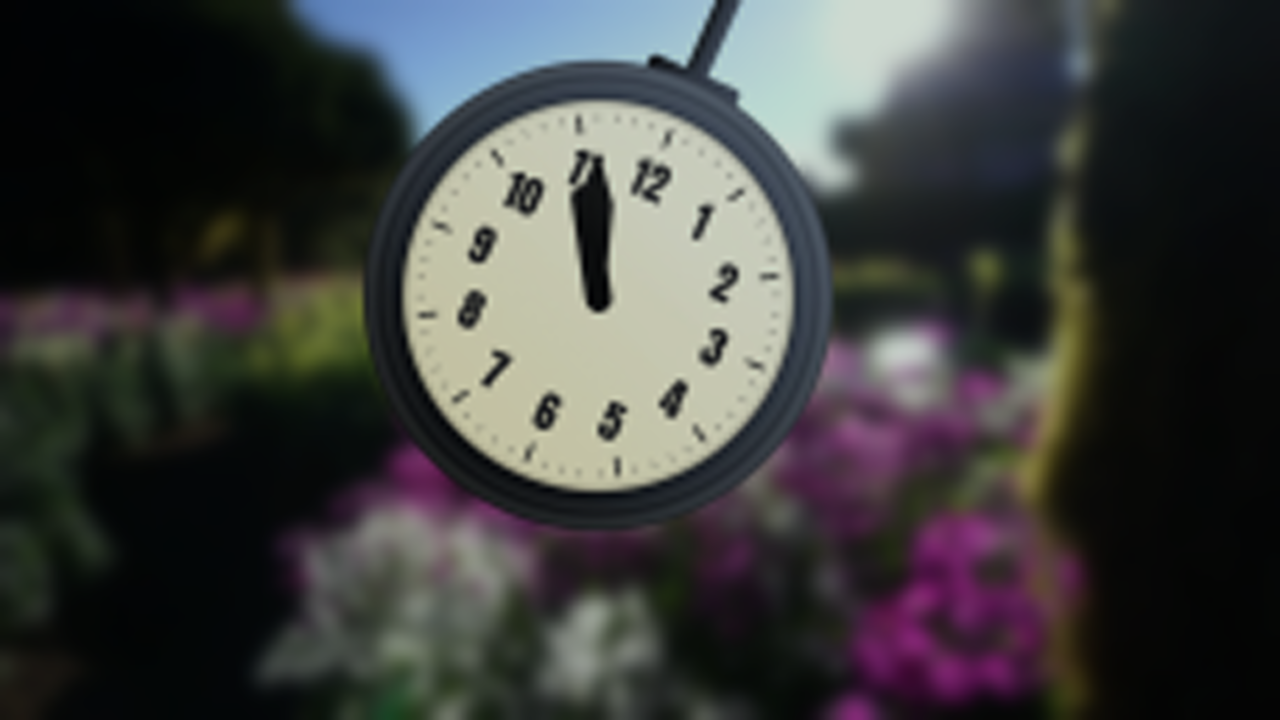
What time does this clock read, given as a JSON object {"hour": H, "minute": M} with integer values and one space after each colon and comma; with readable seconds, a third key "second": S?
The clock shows {"hour": 10, "minute": 56}
